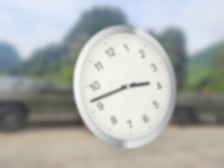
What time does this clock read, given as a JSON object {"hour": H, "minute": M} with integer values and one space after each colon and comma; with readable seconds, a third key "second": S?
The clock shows {"hour": 3, "minute": 47}
